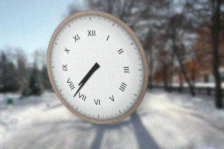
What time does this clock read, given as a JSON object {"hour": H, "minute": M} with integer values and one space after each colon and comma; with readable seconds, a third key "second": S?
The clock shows {"hour": 7, "minute": 37}
